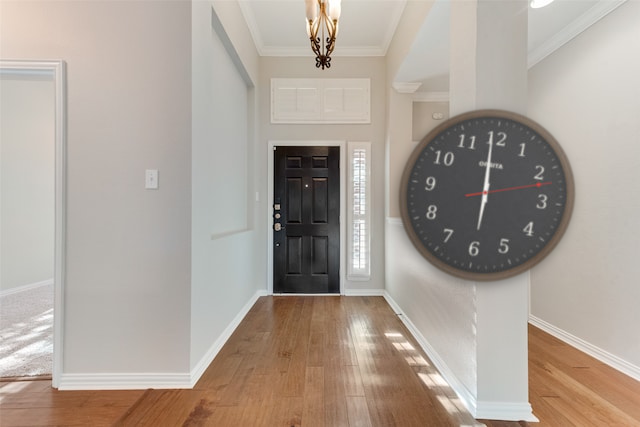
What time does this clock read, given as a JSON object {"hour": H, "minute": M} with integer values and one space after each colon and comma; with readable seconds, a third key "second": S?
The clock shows {"hour": 5, "minute": 59, "second": 12}
